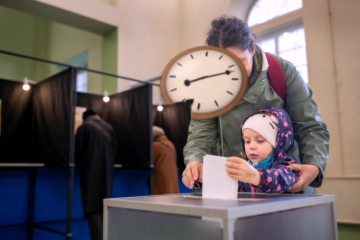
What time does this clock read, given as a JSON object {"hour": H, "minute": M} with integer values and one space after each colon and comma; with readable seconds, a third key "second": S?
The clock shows {"hour": 8, "minute": 12}
